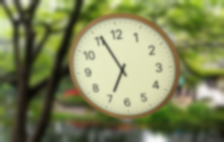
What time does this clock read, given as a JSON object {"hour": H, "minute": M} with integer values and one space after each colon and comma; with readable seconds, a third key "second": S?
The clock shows {"hour": 6, "minute": 56}
